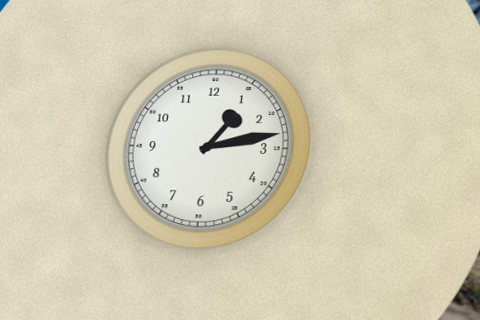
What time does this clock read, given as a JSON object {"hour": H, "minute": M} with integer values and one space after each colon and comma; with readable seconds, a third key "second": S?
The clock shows {"hour": 1, "minute": 13}
